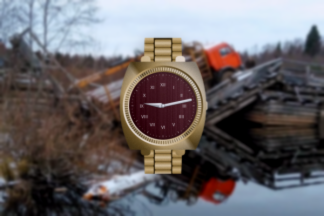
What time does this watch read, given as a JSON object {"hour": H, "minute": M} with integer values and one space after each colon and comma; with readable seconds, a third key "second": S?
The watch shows {"hour": 9, "minute": 13}
